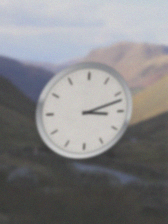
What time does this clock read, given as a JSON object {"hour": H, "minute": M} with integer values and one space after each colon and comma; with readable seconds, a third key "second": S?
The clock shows {"hour": 3, "minute": 12}
